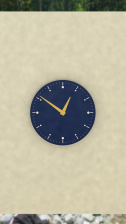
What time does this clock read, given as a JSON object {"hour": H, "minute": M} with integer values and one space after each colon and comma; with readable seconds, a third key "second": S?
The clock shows {"hour": 12, "minute": 51}
